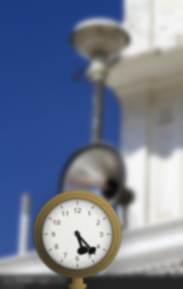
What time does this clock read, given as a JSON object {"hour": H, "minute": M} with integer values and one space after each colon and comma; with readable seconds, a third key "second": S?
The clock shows {"hour": 5, "minute": 23}
